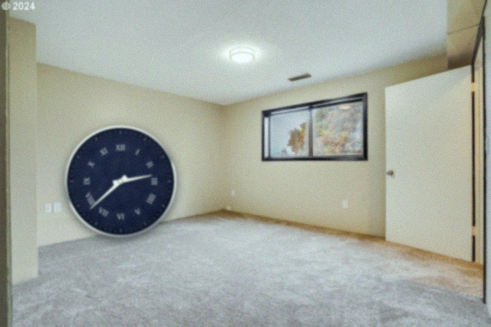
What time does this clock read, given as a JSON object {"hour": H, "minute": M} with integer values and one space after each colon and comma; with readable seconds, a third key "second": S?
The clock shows {"hour": 2, "minute": 38}
